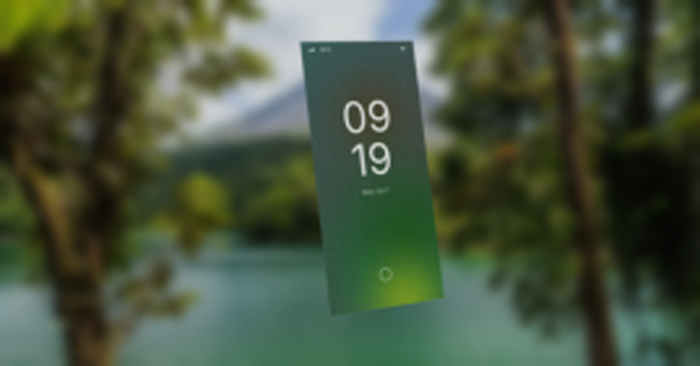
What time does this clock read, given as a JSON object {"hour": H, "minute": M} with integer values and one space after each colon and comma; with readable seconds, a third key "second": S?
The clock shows {"hour": 9, "minute": 19}
